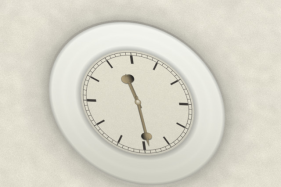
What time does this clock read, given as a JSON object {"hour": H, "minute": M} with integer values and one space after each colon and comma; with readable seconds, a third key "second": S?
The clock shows {"hour": 11, "minute": 29}
